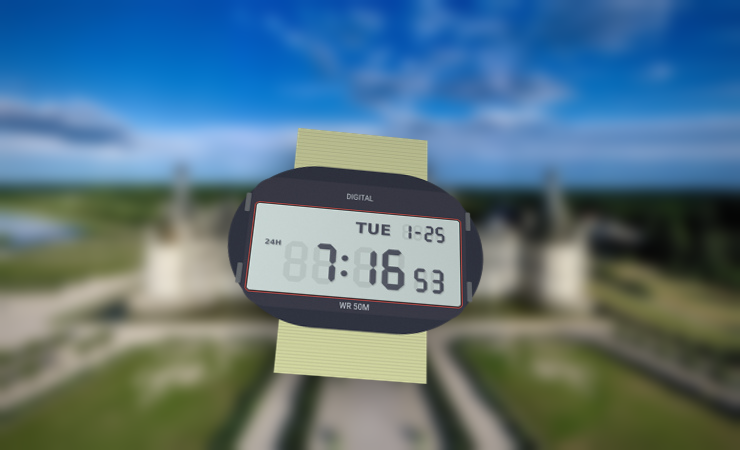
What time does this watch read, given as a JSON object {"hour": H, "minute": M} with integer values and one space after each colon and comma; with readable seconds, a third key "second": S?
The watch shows {"hour": 7, "minute": 16, "second": 53}
